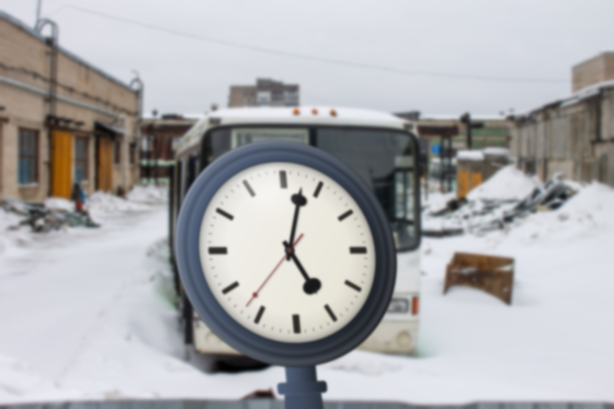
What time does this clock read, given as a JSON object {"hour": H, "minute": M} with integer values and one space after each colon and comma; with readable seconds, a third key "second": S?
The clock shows {"hour": 5, "minute": 2, "second": 37}
